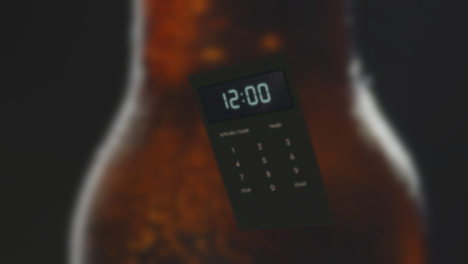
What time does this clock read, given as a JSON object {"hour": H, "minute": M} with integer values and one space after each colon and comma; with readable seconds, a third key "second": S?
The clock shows {"hour": 12, "minute": 0}
